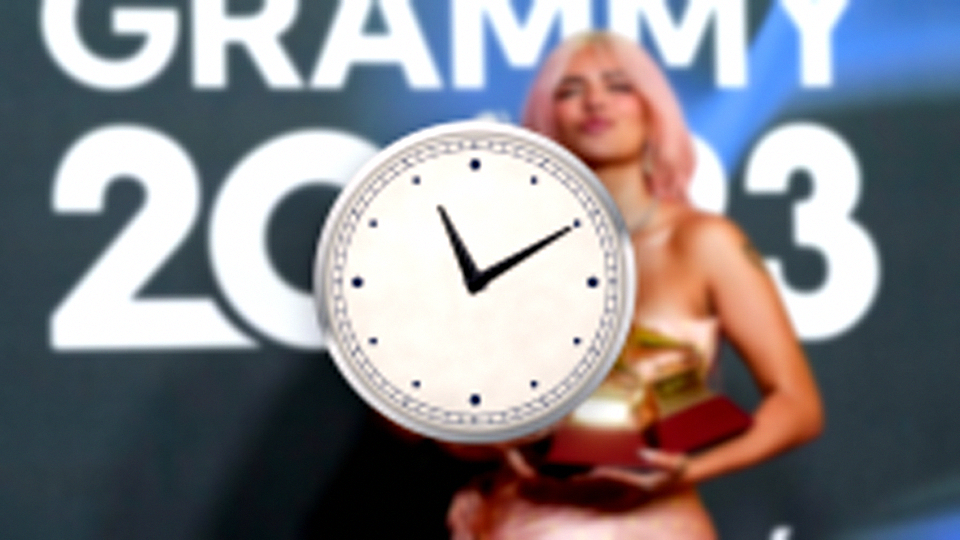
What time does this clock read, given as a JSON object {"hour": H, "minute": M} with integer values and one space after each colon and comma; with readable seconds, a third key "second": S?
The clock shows {"hour": 11, "minute": 10}
